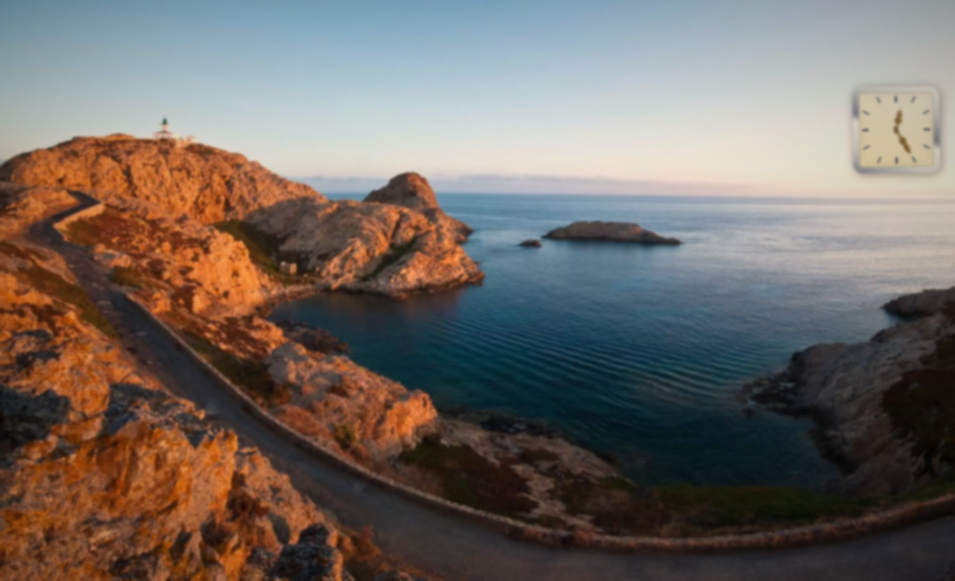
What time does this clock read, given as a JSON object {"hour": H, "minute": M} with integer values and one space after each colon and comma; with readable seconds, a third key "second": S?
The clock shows {"hour": 12, "minute": 25}
